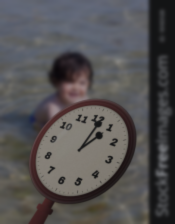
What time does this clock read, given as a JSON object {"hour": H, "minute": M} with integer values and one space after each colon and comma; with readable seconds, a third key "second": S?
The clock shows {"hour": 1, "minute": 1}
